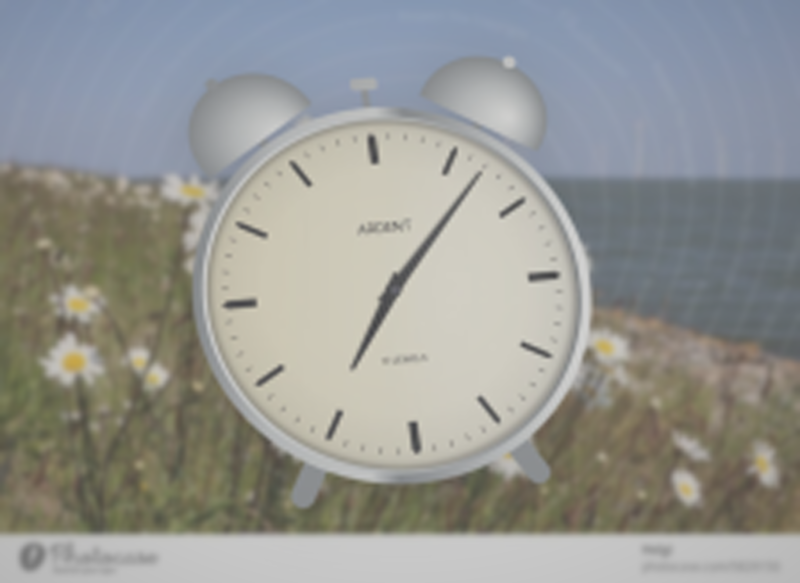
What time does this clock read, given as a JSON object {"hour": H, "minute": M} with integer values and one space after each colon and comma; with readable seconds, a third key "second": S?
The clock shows {"hour": 7, "minute": 7}
